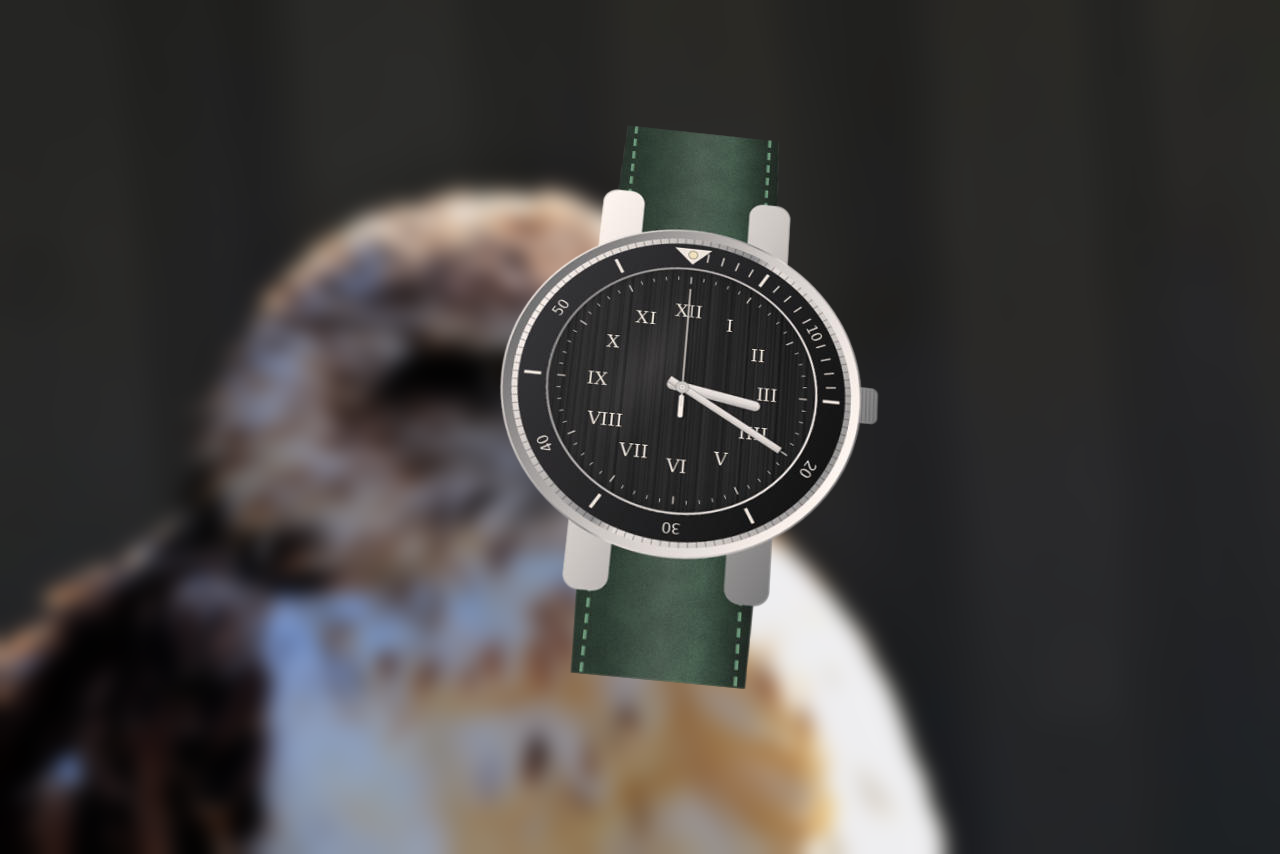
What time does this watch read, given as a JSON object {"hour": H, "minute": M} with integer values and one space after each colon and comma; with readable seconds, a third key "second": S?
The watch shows {"hour": 3, "minute": 20, "second": 0}
